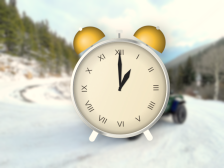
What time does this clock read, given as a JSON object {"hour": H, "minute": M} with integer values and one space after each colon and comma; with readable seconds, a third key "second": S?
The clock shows {"hour": 1, "minute": 0}
